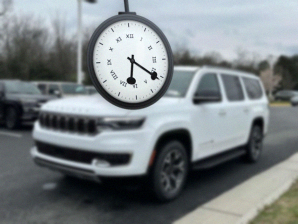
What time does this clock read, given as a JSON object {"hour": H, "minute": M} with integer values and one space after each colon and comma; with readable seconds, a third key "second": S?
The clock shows {"hour": 6, "minute": 21}
